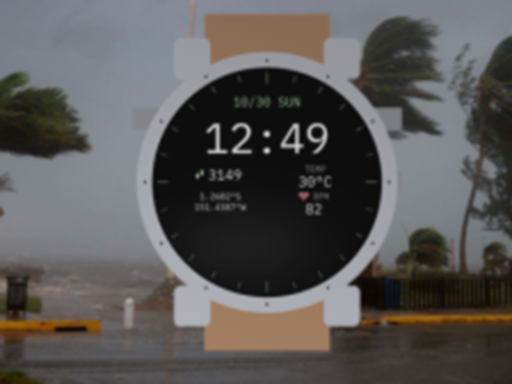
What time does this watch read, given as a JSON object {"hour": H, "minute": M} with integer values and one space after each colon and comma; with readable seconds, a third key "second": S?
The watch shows {"hour": 12, "minute": 49}
